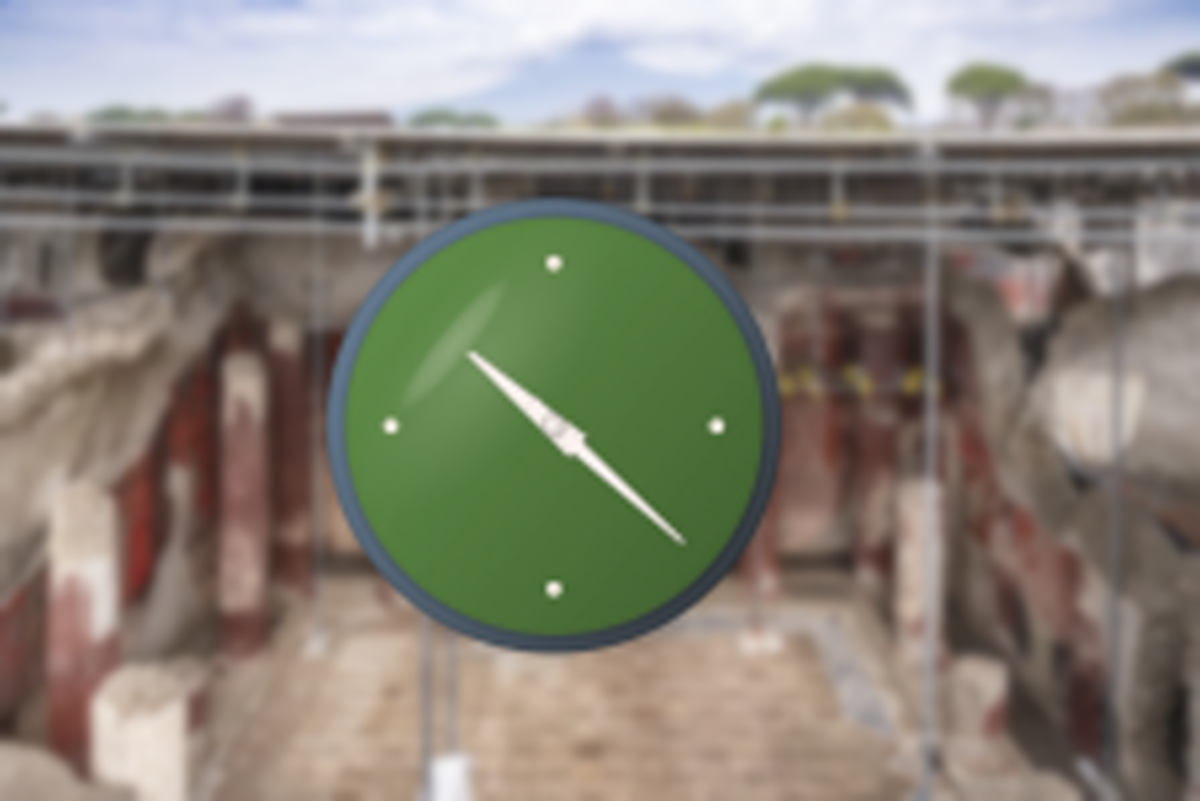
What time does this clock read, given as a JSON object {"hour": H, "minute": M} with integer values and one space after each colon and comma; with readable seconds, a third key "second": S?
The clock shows {"hour": 10, "minute": 22}
